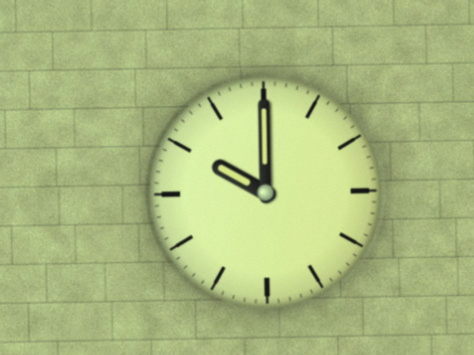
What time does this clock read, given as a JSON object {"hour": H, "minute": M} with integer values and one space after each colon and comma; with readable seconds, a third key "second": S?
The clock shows {"hour": 10, "minute": 0}
